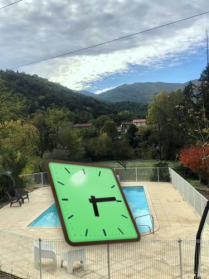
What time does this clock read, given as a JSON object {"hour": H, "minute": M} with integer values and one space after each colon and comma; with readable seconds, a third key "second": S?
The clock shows {"hour": 6, "minute": 14}
